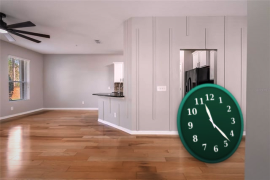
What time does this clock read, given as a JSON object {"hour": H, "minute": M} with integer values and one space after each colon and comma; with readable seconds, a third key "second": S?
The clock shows {"hour": 11, "minute": 23}
